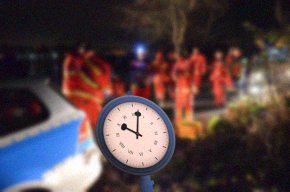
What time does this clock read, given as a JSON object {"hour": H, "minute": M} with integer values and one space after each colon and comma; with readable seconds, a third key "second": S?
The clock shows {"hour": 10, "minute": 2}
